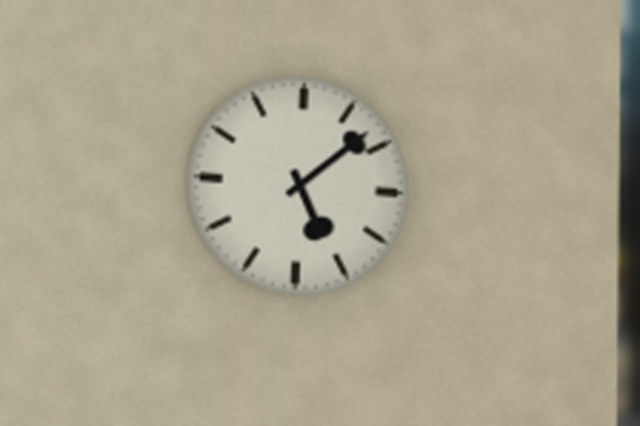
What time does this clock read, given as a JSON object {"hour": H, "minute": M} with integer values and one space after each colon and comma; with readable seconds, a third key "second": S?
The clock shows {"hour": 5, "minute": 8}
